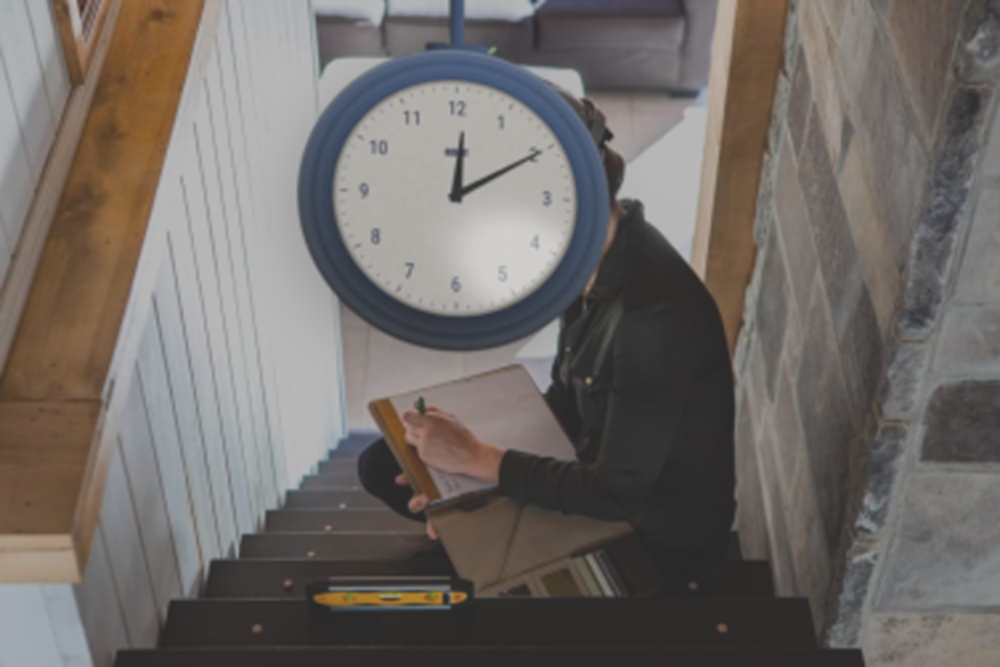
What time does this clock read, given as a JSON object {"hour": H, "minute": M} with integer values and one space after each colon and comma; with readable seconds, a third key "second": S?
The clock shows {"hour": 12, "minute": 10}
